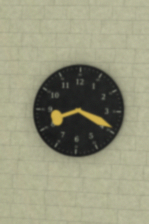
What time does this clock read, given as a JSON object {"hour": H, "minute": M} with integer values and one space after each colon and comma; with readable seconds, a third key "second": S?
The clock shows {"hour": 8, "minute": 19}
